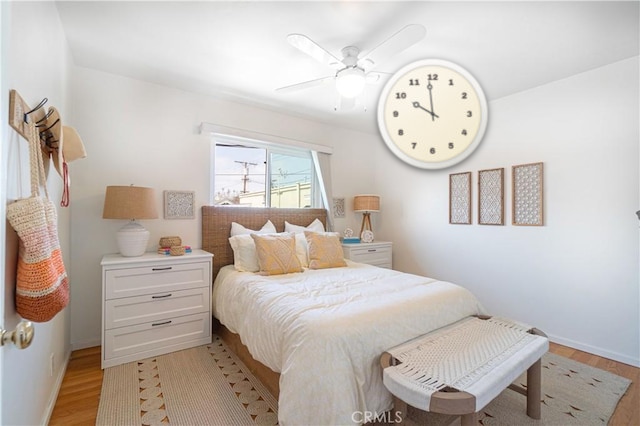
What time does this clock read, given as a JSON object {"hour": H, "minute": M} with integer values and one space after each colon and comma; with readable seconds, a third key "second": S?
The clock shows {"hour": 9, "minute": 59}
